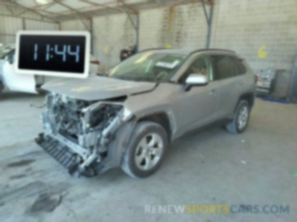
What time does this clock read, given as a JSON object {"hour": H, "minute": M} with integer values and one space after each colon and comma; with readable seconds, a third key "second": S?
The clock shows {"hour": 11, "minute": 44}
